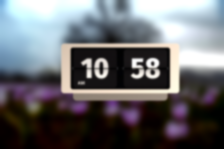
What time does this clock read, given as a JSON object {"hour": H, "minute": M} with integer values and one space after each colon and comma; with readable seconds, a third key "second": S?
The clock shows {"hour": 10, "minute": 58}
